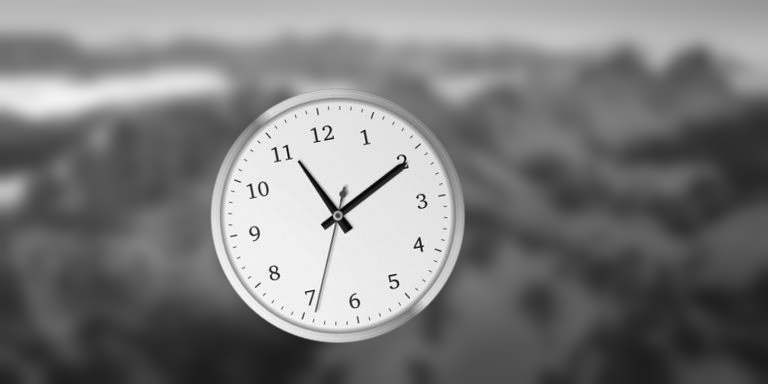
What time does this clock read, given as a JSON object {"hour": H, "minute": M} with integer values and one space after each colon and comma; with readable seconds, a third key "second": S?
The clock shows {"hour": 11, "minute": 10, "second": 34}
